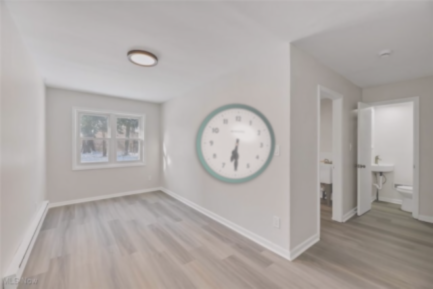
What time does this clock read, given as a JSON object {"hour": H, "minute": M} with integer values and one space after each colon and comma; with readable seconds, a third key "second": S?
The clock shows {"hour": 6, "minute": 30}
